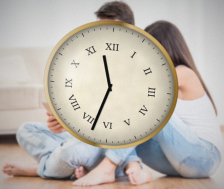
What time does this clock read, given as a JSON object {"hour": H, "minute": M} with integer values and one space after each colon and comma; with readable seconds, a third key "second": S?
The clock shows {"hour": 11, "minute": 33}
